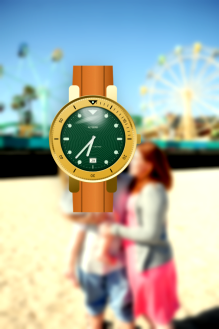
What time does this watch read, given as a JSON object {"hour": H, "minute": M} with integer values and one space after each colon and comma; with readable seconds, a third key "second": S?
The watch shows {"hour": 6, "minute": 37}
